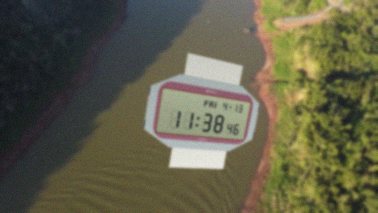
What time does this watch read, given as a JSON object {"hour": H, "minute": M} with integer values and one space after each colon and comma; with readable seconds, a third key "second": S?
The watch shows {"hour": 11, "minute": 38, "second": 46}
